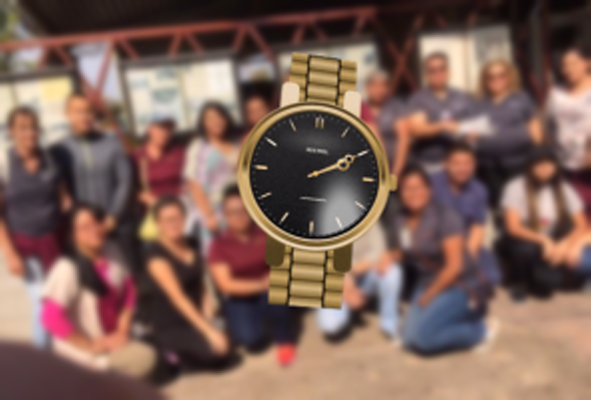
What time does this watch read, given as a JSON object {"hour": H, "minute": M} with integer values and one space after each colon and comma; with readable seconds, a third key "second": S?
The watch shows {"hour": 2, "minute": 10}
